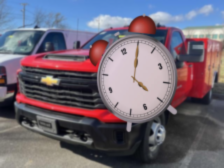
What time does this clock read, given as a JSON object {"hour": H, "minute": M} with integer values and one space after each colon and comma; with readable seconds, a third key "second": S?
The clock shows {"hour": 5, "minute": 5}
